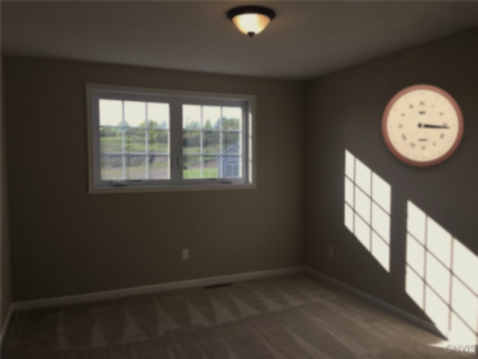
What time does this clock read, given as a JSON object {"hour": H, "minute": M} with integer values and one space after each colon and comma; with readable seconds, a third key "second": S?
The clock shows {"hour": 3, "minute": 16}
